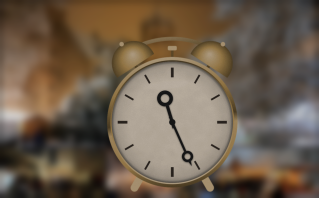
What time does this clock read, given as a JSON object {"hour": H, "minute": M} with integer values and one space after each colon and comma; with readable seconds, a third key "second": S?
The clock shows {"hour": 11, "minute": 26}
